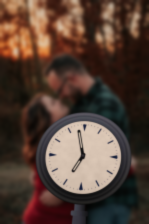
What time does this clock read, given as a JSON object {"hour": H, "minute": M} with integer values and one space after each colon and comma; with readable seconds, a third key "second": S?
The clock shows {"hour": 6, "minute": 58}
